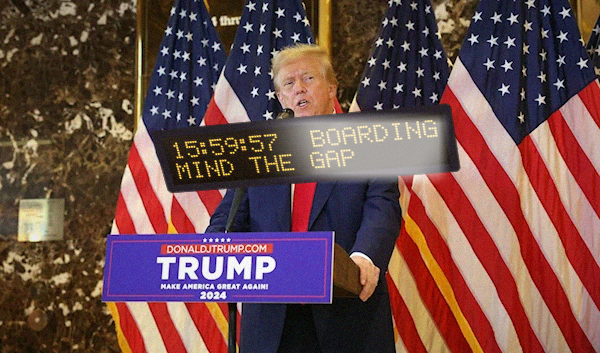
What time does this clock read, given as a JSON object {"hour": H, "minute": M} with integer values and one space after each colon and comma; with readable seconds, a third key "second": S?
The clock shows {"hour": 15, "minute": 59, "second": 57}
